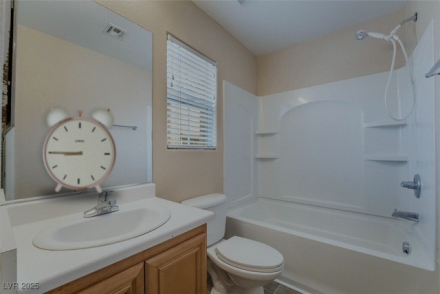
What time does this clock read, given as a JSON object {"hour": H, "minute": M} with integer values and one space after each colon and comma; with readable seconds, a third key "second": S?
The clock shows {"hour": 8, "minute": 45}
